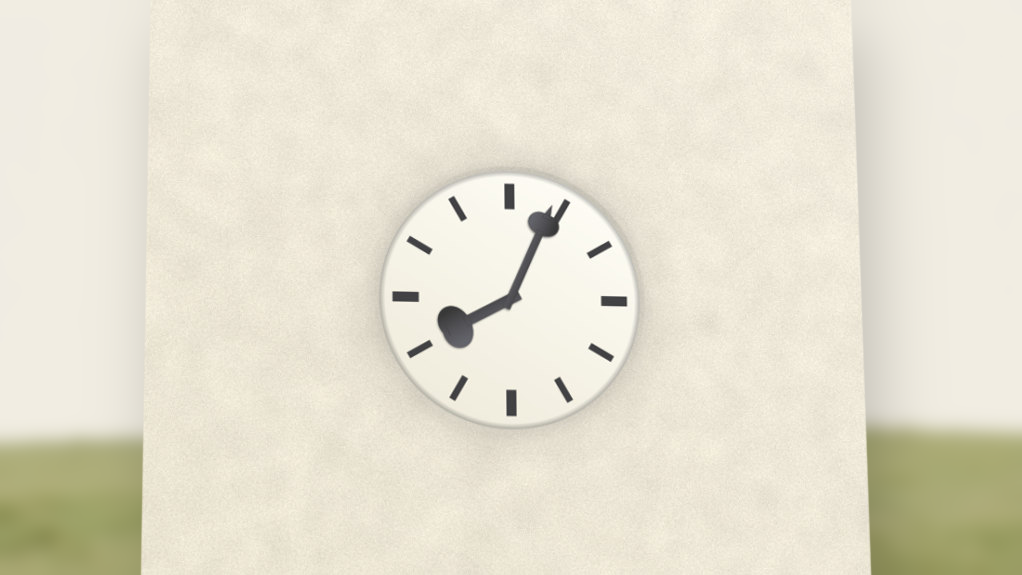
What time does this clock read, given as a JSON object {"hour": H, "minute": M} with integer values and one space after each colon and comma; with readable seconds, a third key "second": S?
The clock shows {"hour": 8, "minute": 4}
